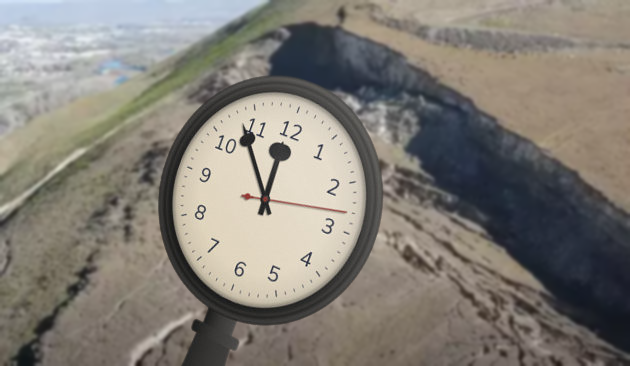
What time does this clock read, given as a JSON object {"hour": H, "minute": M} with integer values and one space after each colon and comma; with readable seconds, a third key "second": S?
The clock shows {"hour": 11, "minute": 53, "second": 13}
